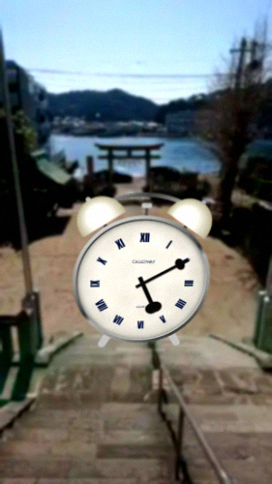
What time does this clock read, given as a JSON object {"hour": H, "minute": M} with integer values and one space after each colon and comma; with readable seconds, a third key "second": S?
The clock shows {"hour": 5, "minute": 10}
